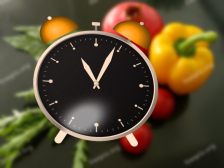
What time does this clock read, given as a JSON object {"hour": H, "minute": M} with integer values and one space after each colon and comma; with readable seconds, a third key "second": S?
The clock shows {"hour": 11, "minute": 4}
